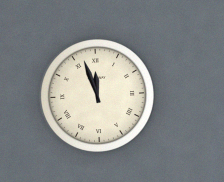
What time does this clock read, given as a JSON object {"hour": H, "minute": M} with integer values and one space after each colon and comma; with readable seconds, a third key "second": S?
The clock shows {"hour": 11, "minute": 57}
